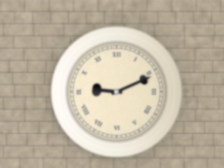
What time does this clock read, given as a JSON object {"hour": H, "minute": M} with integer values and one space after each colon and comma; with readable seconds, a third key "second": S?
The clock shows {"hour": 9, "minute": 11}
